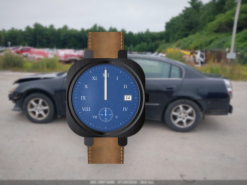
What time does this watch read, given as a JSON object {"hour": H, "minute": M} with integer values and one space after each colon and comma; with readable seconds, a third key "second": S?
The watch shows {"hour": 12, "minute": 0}
